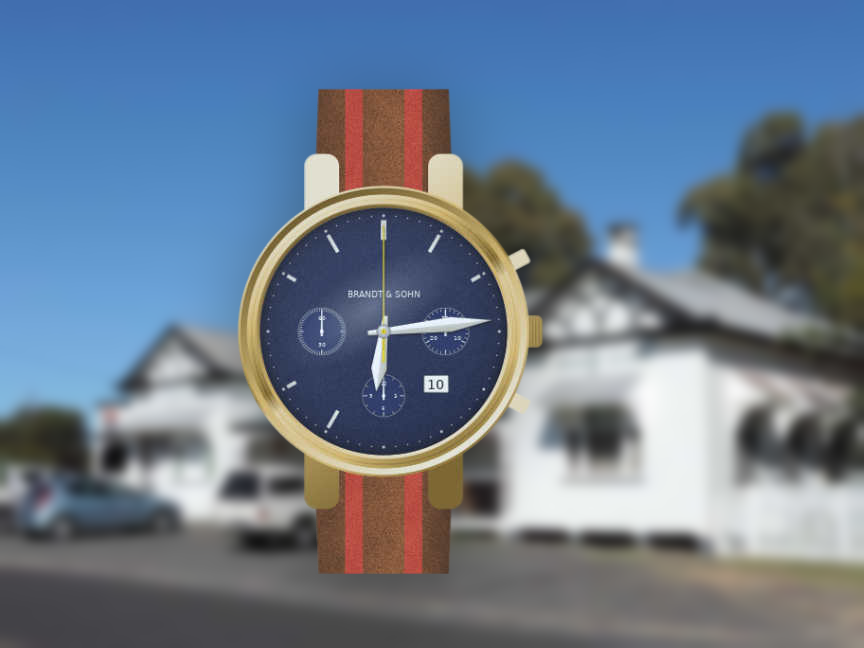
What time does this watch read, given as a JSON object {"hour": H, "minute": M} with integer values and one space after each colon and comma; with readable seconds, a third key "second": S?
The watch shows {"hour": 6, "minute": 14}
